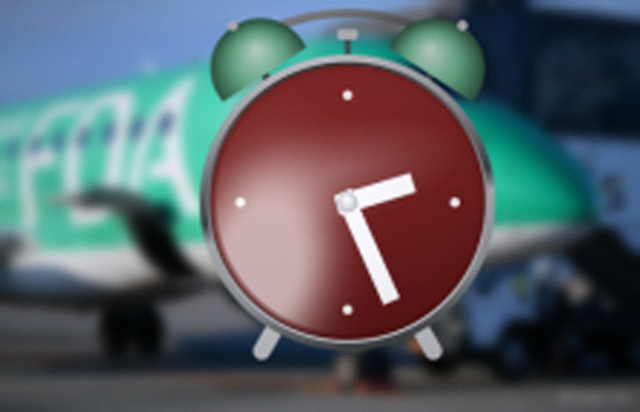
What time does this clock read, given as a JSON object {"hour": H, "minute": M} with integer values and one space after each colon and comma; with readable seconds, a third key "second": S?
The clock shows {"hour": 2, "minute": 26}
